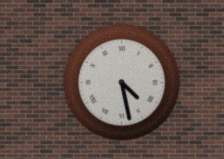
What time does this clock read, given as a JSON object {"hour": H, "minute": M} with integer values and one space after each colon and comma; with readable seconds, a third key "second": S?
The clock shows {"hour": 4, "minute": 28}
